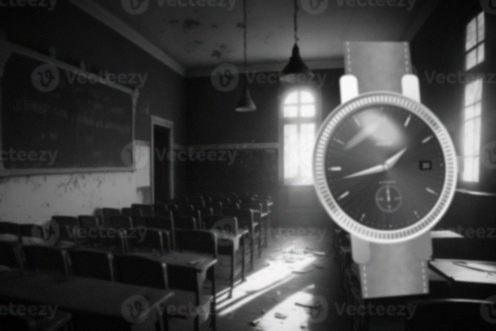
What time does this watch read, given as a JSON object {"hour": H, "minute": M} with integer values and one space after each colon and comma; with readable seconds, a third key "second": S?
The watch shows {"hour": 1, "minute": 43}
